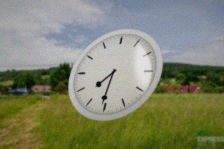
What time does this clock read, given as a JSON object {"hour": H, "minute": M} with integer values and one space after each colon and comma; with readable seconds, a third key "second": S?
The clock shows {"hour": 7, "minute": 31}
